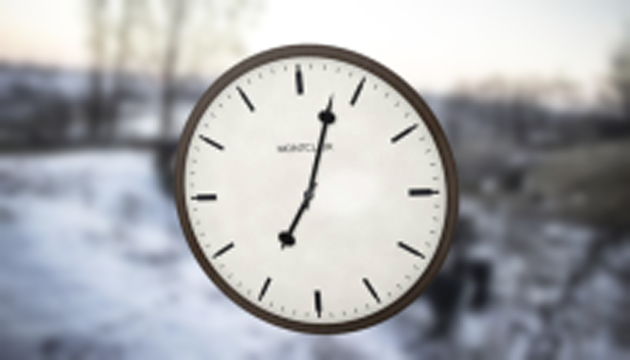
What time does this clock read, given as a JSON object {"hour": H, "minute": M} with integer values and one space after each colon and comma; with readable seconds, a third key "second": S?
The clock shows {"hour": 7, "minute": 3}
